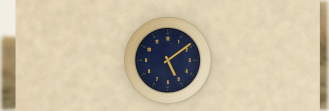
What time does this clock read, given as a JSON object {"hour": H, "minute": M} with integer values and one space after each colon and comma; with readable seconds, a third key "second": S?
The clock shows {"hour": 5, "minute": 9}
